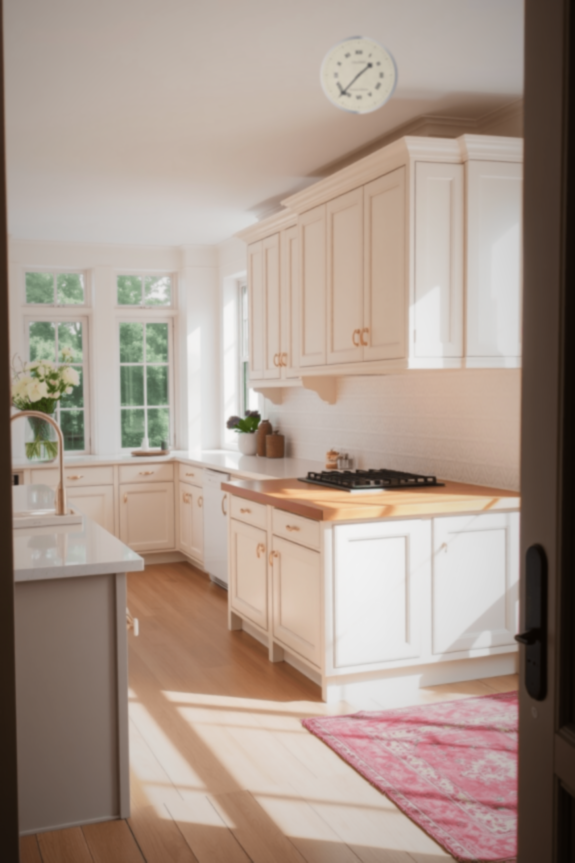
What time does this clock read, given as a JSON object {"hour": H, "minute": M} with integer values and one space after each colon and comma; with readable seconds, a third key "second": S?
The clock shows {"hour": 1, "minute": 37}
